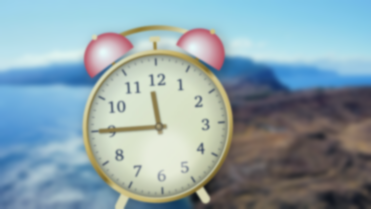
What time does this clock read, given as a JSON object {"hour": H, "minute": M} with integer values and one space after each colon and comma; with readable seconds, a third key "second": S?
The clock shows {"hour": 11, "minute": 45}
